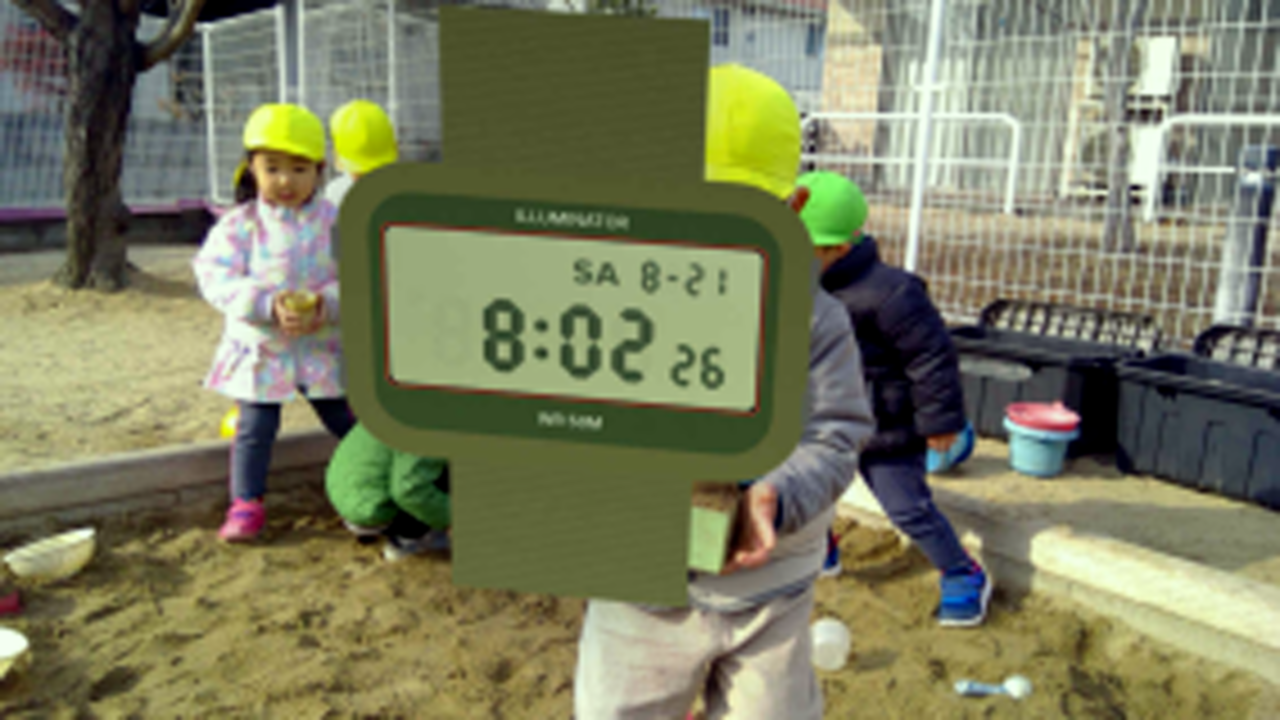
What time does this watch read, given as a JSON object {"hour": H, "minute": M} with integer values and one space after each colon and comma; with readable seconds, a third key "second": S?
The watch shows {"hour": 8, "minute": 2, "second": 26}
